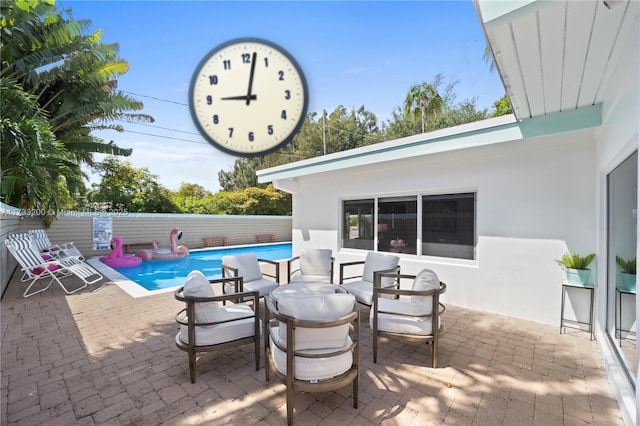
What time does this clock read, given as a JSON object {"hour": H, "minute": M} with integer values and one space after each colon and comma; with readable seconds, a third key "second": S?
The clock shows {"hour": 9, "minute": 2}
